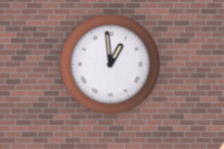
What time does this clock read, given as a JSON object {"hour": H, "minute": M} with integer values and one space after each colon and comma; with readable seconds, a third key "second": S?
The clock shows {"hour": 12, "minute": 59}
